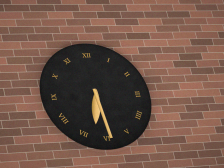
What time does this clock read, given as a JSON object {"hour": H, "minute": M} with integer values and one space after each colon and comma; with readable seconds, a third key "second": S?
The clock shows {"hour": 6, "minute": 29}
